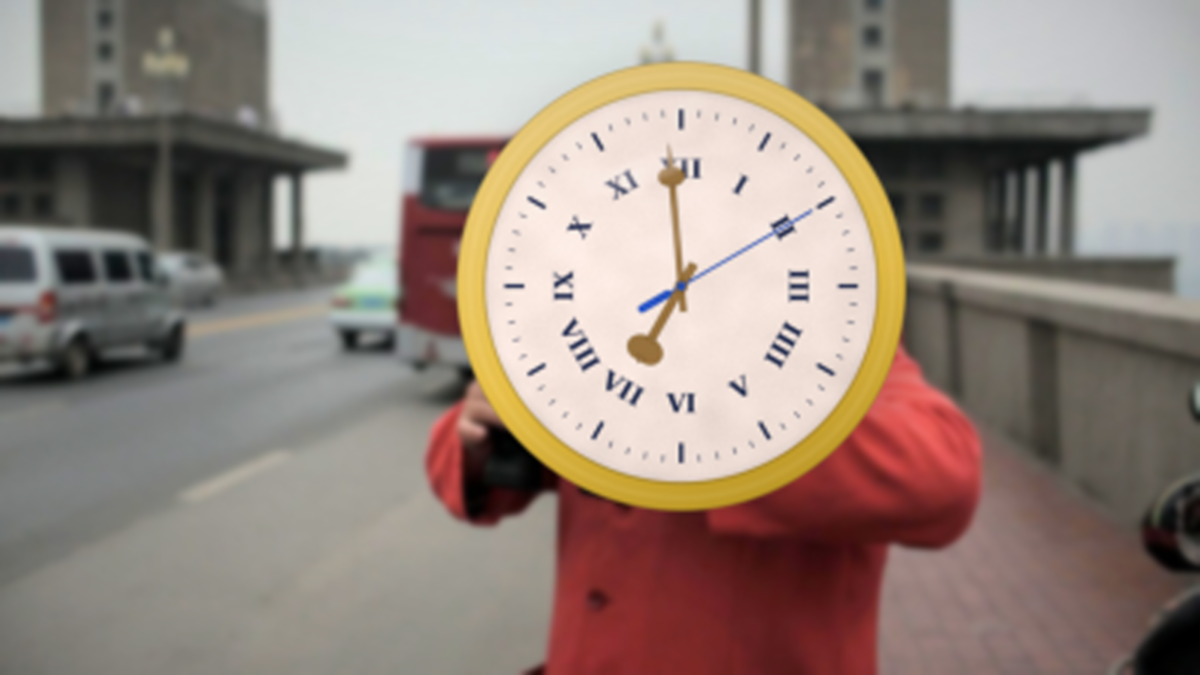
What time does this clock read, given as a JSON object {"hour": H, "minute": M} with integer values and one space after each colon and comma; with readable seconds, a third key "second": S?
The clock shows {"hour": 6, "minute": 59, "second": 10}
